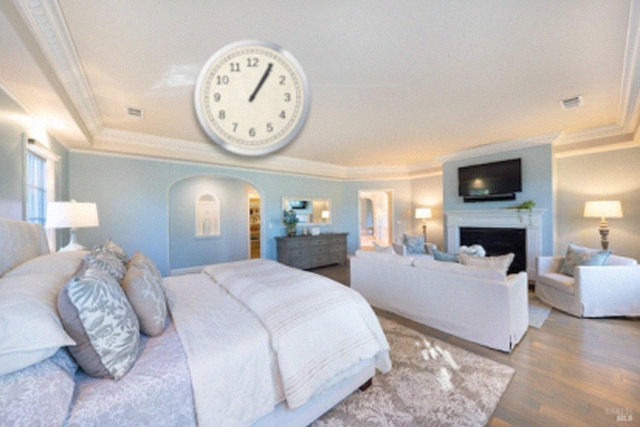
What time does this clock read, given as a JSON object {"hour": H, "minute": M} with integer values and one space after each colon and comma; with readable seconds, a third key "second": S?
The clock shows {"hour": 1, "minute": 5}
